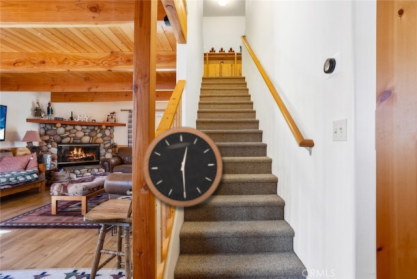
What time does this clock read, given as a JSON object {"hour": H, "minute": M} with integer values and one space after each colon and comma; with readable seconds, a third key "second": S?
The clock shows {"hour": 12, "minute": 30}
